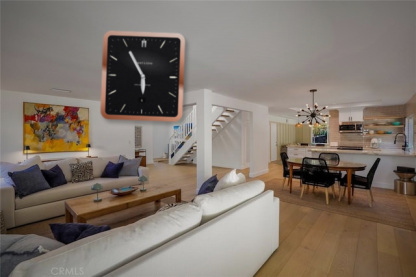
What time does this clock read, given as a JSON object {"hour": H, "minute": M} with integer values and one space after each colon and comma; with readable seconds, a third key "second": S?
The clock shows {"hour": 5, "minute": 55}
